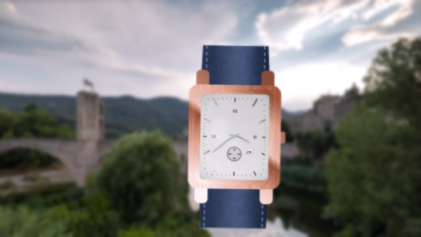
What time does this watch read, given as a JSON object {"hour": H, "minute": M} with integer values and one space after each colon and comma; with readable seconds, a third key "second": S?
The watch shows {"hour": 3, "minute": 39}
